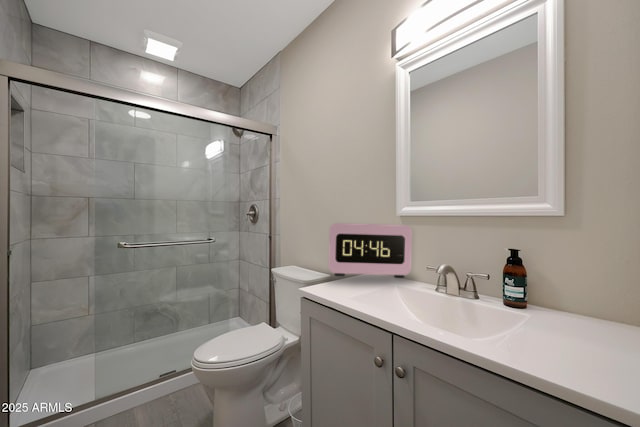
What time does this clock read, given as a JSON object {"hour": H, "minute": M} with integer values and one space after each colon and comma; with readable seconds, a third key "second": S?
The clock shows {"hour": 4, "minute": 46}
